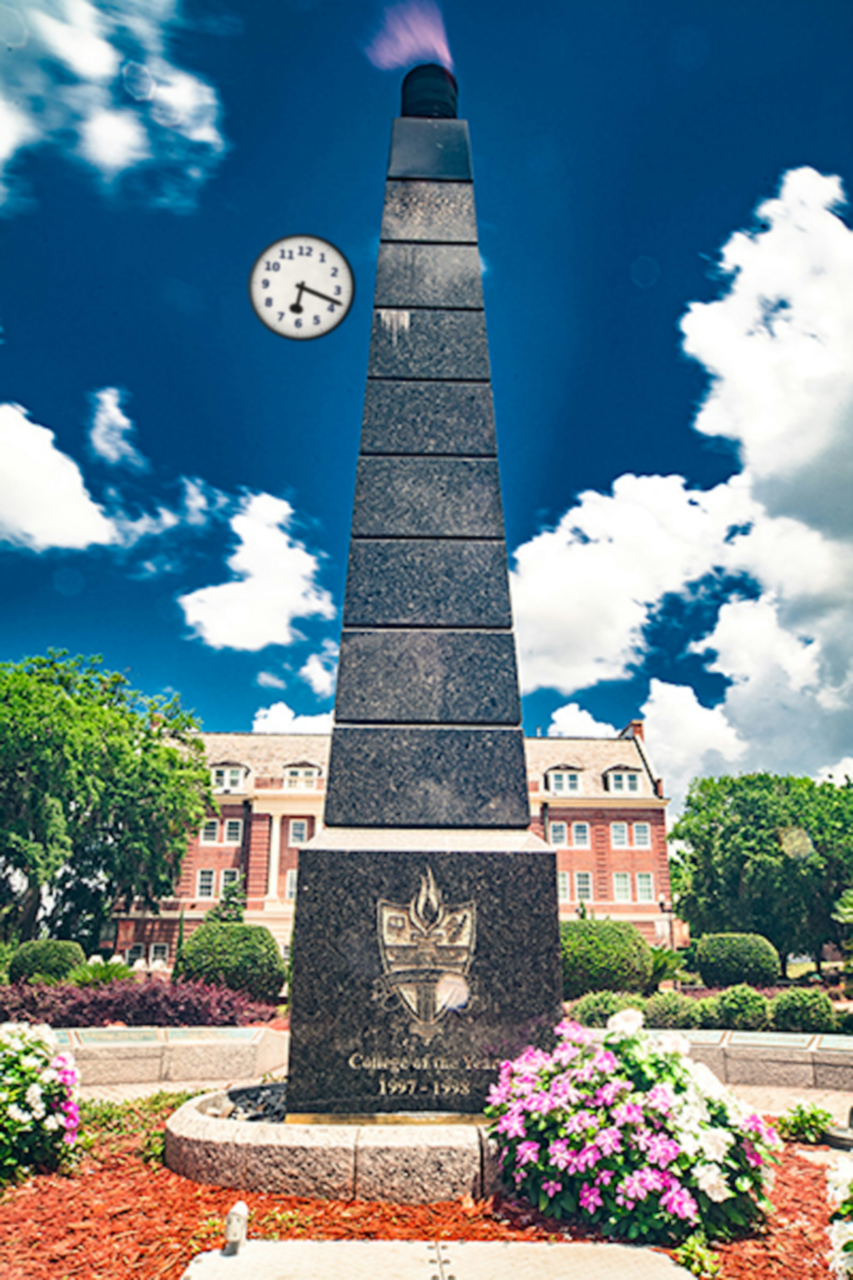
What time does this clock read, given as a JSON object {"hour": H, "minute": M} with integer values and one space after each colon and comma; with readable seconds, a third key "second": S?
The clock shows {"hour": 6, "minute": 18}
